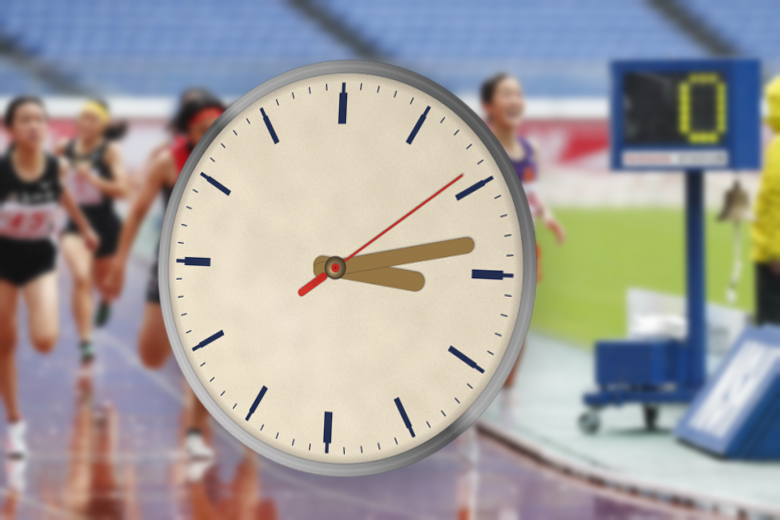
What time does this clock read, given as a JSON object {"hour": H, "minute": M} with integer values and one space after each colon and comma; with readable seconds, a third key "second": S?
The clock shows {"hour": 3, "minute": 13, "second": 9}
